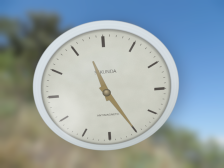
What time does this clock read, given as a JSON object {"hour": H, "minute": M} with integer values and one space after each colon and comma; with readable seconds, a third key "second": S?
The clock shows {"hour": 11, "minute": 25}
